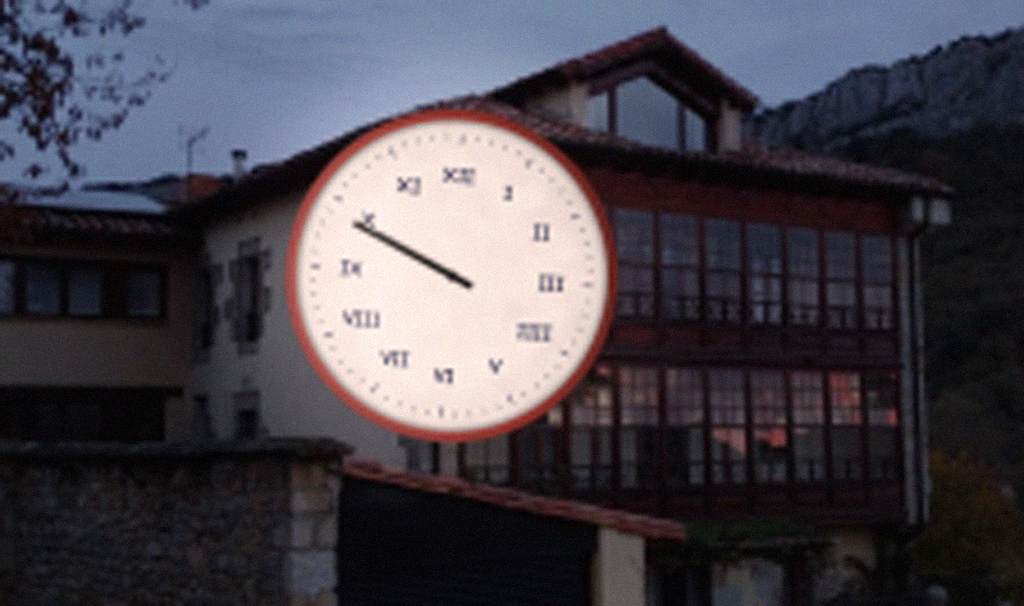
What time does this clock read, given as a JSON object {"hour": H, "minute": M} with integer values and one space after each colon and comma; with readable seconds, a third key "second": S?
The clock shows {"hour": 9, "minute": 49}
